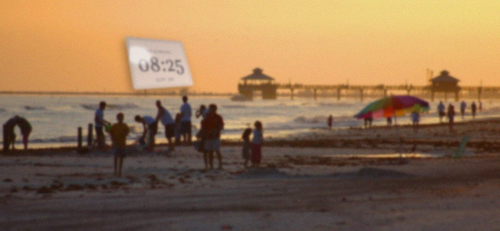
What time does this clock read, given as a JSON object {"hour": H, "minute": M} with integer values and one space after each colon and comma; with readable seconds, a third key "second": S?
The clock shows {"hour": 8, "minute": 25}
